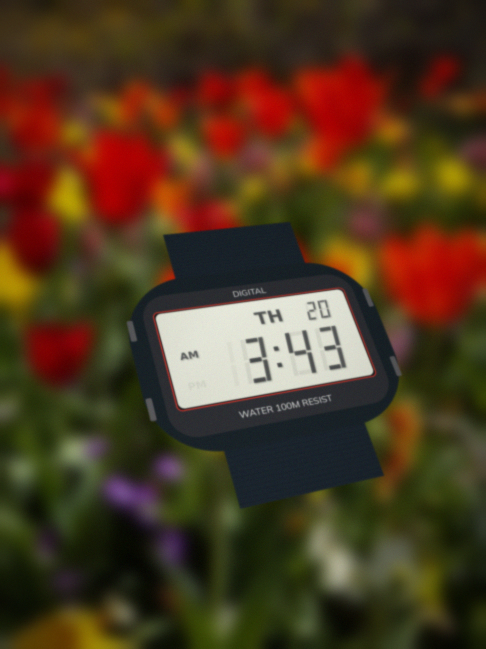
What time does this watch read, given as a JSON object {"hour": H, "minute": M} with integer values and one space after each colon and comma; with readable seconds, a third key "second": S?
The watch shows {"hour": 3, "minute": 43}
